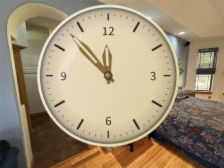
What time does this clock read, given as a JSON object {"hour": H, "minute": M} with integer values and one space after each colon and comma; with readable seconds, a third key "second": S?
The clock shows {"hour": 11, "minute": 53}
